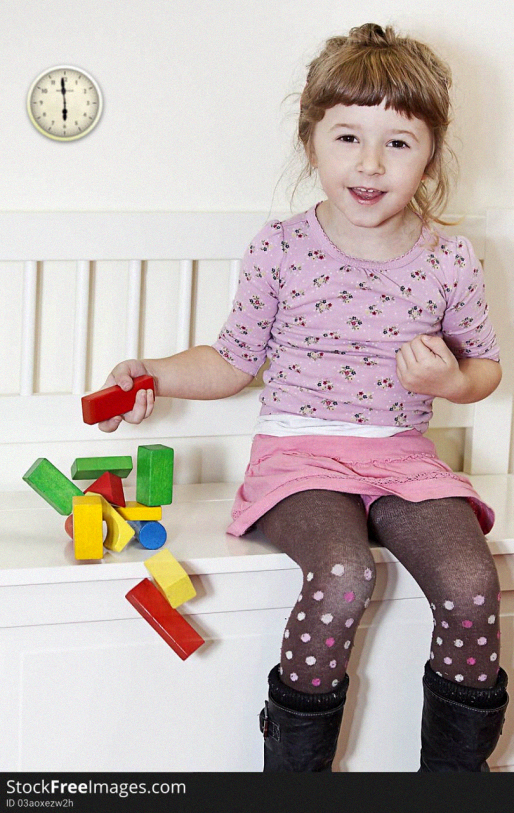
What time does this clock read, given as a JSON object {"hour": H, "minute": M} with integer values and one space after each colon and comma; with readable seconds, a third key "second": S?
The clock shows {"hour": 5, "minute": 59}
